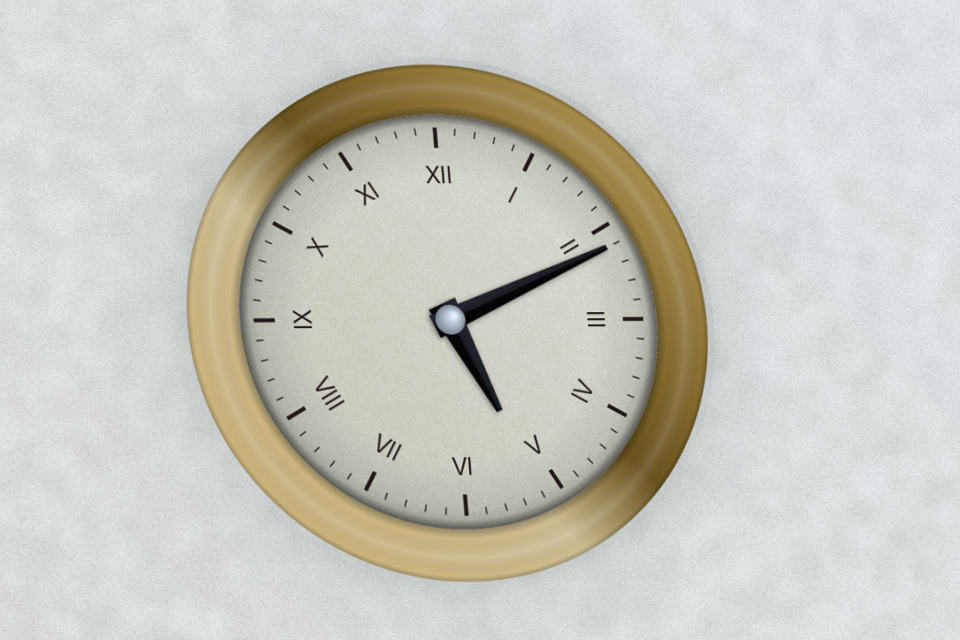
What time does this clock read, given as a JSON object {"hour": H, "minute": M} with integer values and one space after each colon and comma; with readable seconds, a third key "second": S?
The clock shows {"hour": 5, "minute": 11}
